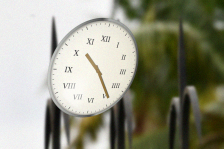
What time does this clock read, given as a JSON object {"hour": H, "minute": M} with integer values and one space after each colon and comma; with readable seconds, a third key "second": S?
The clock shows {"hour": 10, "minute": 24}
